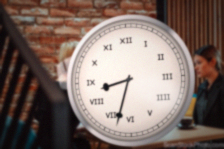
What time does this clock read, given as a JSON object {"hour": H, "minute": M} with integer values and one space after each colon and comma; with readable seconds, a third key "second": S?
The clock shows {"hour": 8, "minute": 33}
